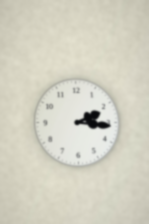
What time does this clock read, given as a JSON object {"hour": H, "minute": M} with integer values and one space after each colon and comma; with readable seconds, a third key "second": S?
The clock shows {"hour": 2, "minute": 16}
